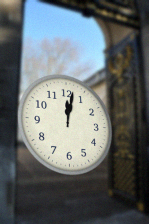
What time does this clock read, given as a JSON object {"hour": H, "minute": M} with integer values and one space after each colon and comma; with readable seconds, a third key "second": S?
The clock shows {"hour": 12, "minute": 2}
